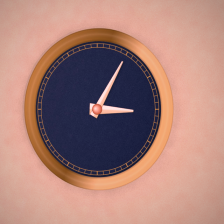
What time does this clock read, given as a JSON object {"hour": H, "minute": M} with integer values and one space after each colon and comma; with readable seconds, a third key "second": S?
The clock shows {"hour": 3, "minute": 5}
